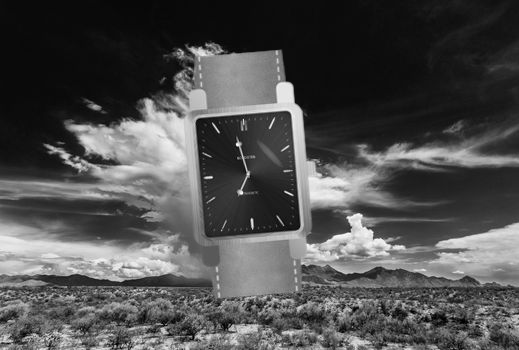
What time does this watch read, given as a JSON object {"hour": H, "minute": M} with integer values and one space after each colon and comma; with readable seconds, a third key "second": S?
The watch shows {"hour": 6, "minute": 58}
